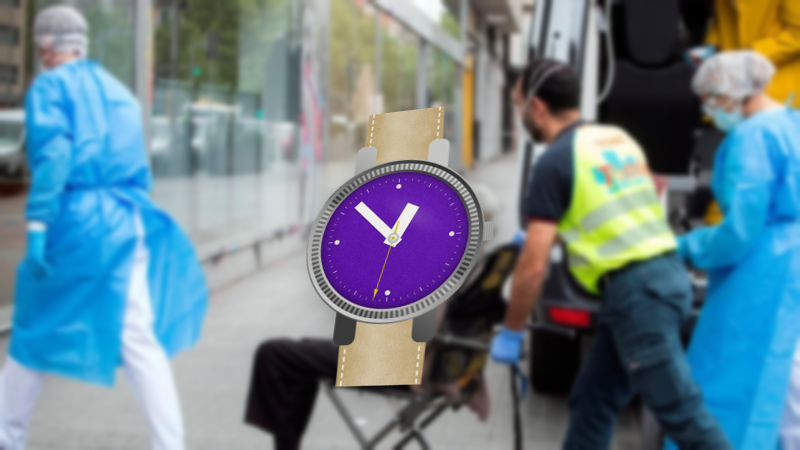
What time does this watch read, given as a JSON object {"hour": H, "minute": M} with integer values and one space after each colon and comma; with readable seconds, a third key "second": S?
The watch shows {"hour": 12, "minute": 52, "second": 32}
